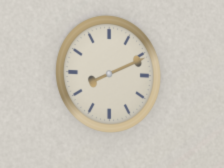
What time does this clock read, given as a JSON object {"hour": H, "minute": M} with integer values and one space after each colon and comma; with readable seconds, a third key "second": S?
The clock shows {"hour": 8, "minute": 11}
